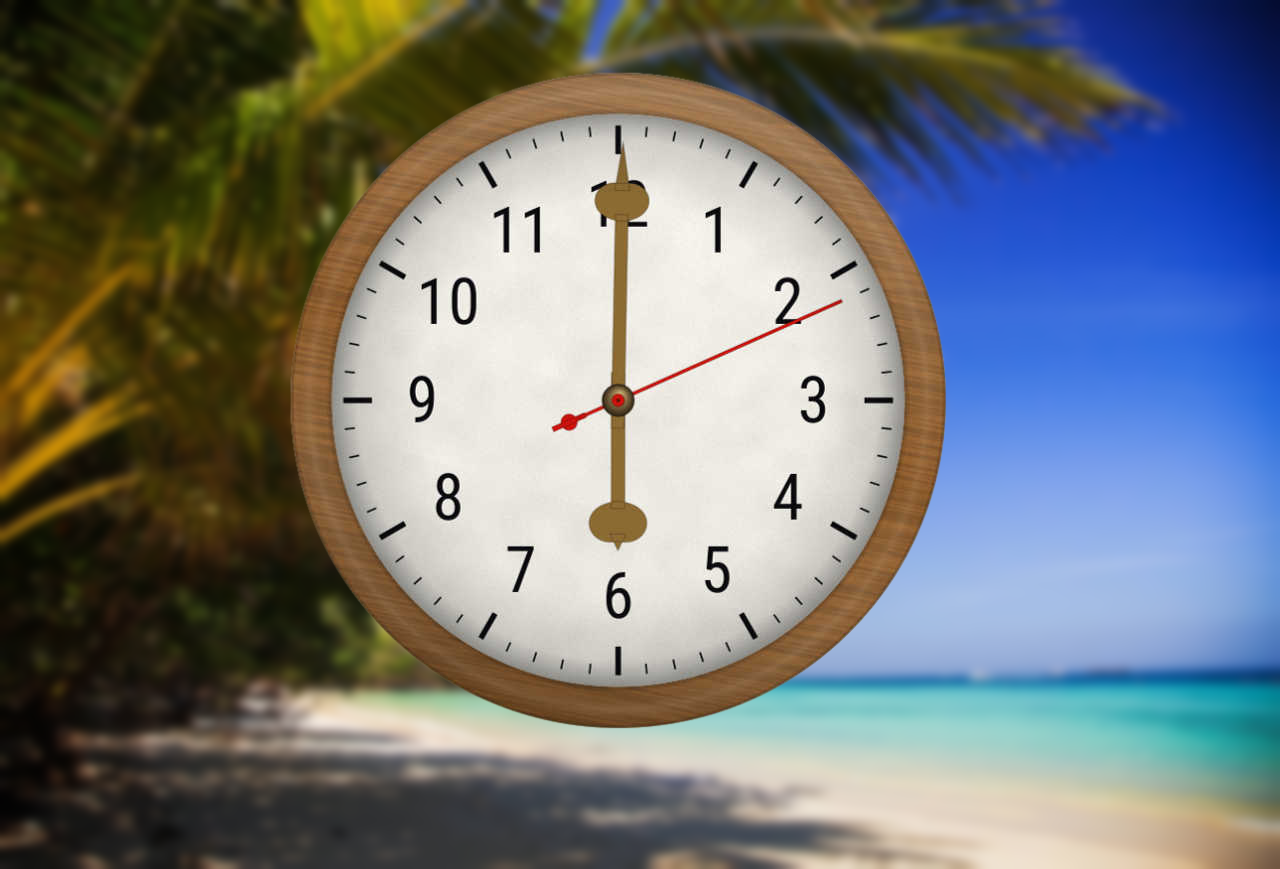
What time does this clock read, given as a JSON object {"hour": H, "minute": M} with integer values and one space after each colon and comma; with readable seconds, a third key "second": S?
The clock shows {"hour": 6, "minute": 0, "second": 11}
